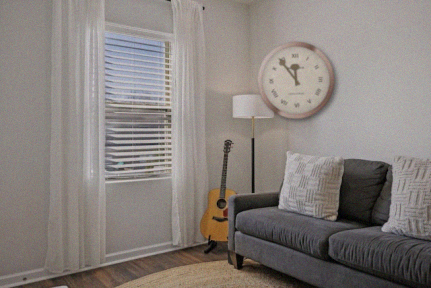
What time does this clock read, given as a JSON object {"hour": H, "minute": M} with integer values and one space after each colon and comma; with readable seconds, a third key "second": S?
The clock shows {"hour": 11, "minute": 54}
